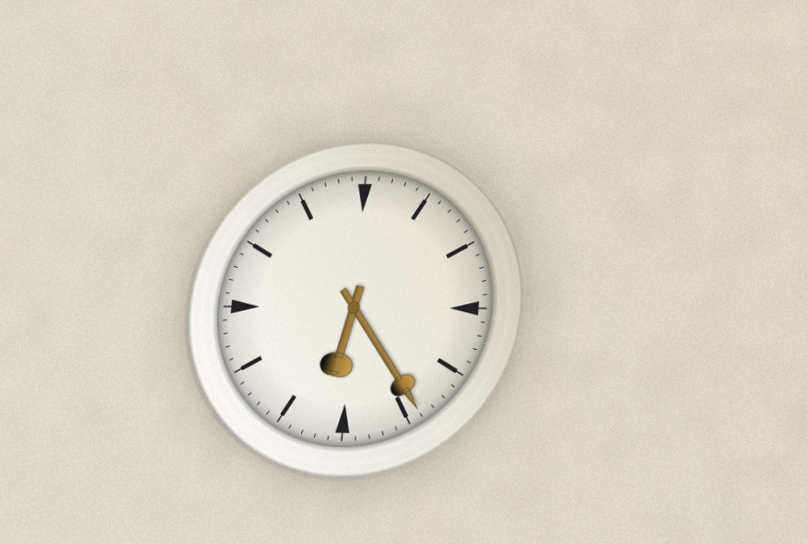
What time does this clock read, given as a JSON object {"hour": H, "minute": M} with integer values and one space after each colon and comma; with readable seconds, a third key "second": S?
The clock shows {"hour": 6, "minute": 24}
